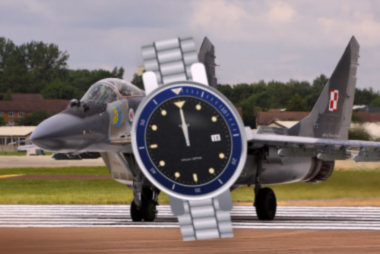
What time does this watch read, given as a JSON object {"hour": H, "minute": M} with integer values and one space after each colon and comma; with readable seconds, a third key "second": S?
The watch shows {"hour": 12, "minute": 0}
